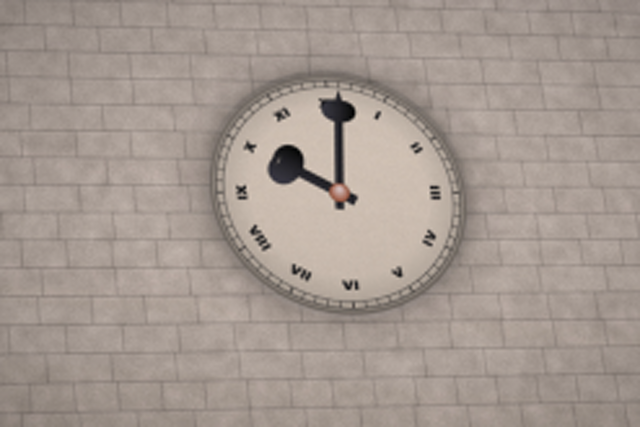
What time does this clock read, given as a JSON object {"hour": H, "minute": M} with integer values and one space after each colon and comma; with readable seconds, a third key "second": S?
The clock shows {"hour": 10, "minute": 1}
